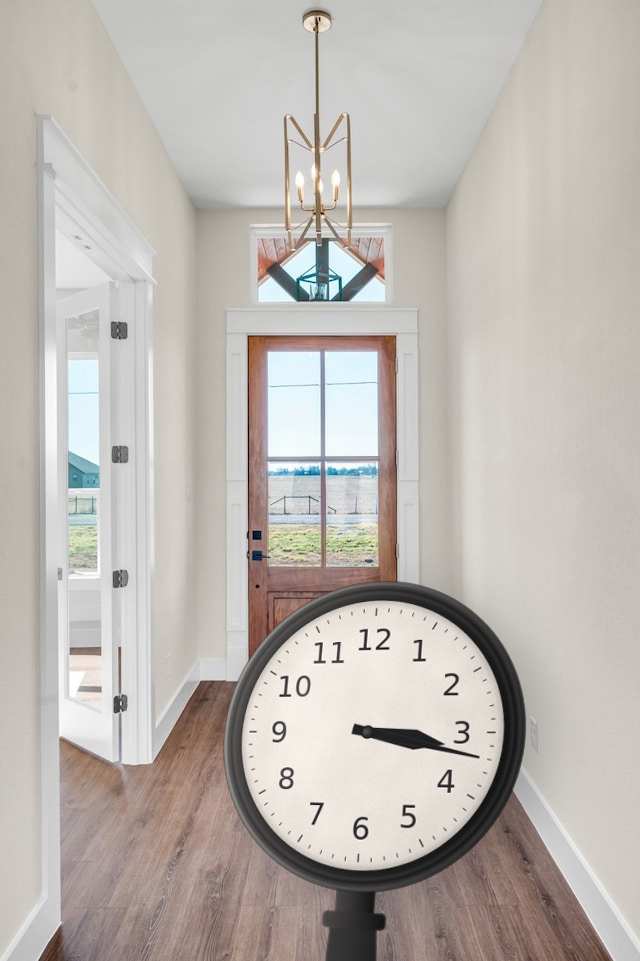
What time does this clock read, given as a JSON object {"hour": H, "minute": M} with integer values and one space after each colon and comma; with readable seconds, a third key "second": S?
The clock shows {"hour": 3, "minute": 17}
